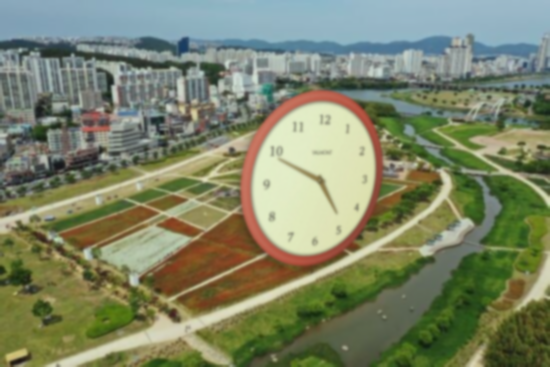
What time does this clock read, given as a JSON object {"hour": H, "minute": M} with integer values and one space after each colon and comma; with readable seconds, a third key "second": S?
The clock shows {"hour": 4, "minute": 49}
